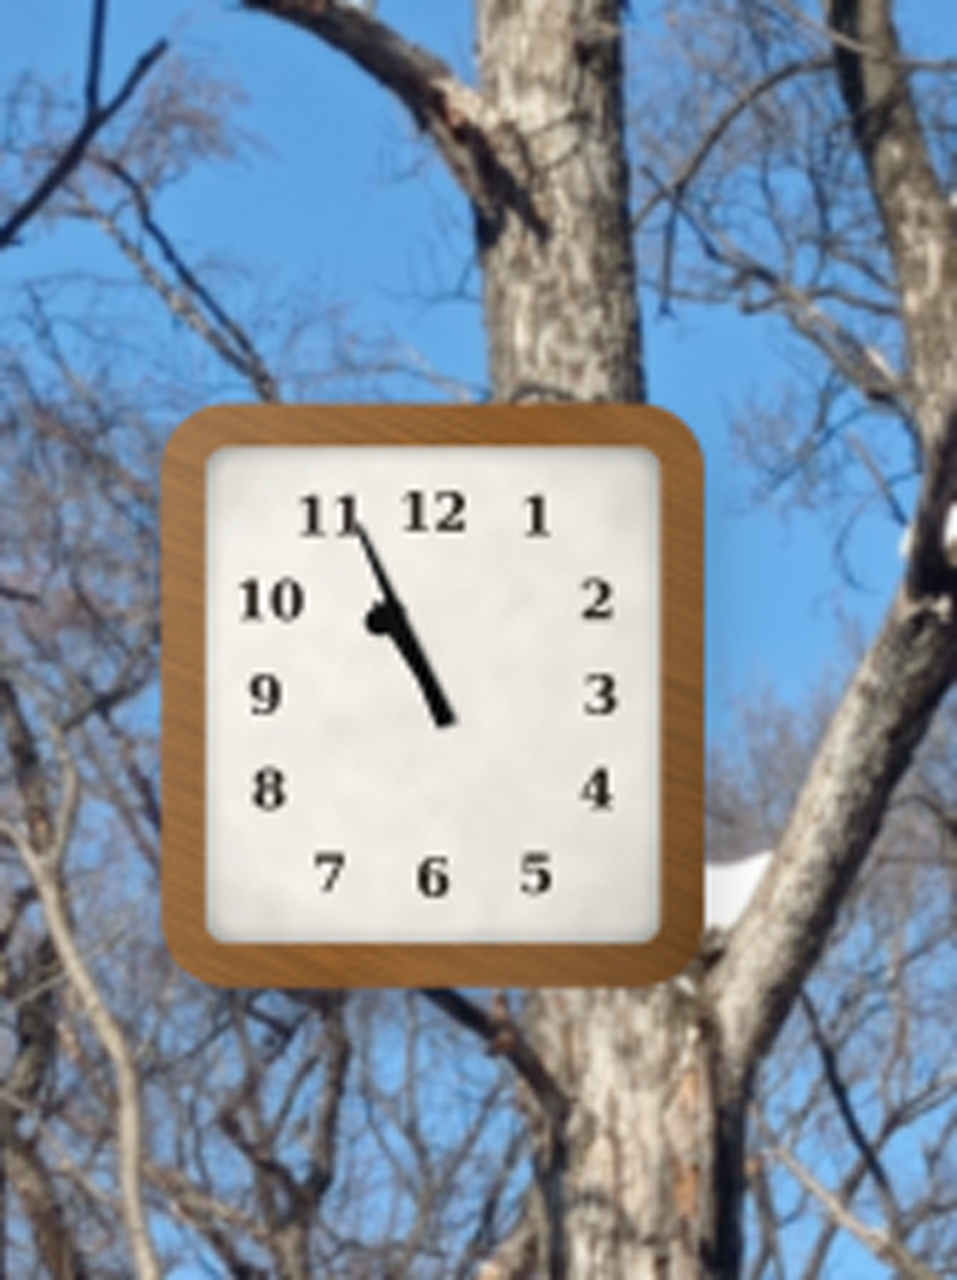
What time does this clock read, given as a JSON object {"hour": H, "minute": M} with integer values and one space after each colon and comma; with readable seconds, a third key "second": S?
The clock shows {"hour": 10, "minute": 56}
